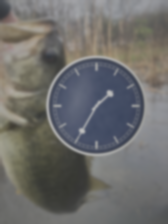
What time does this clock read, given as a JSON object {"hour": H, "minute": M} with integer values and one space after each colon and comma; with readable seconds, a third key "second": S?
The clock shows {"hour": 1, "minute": 35}
